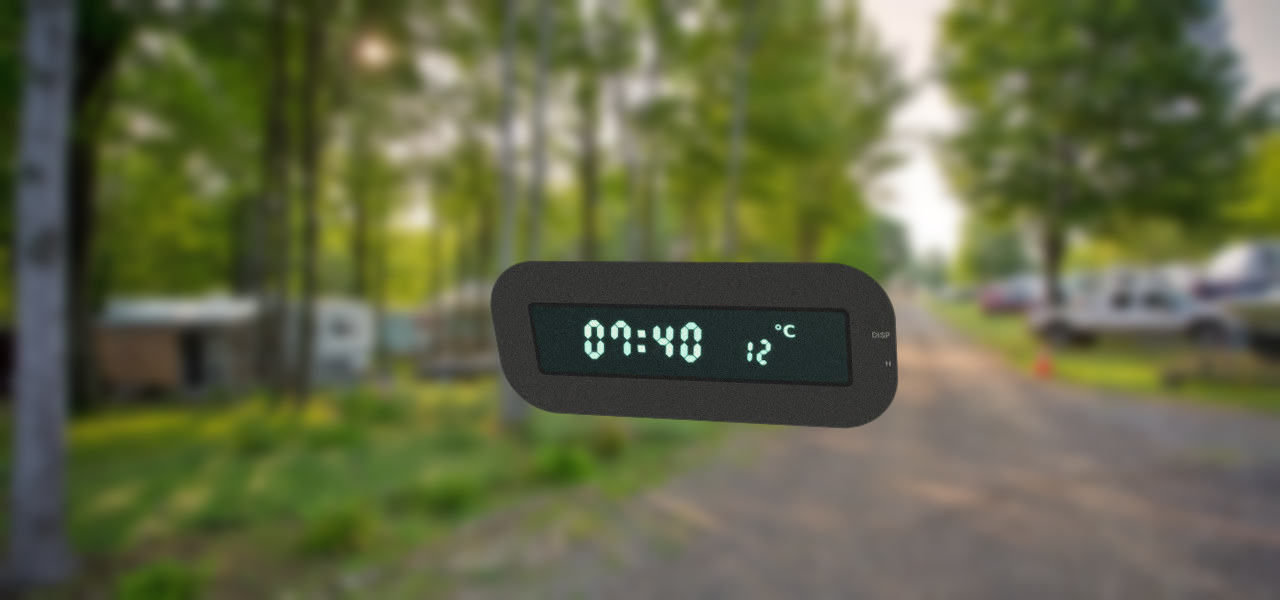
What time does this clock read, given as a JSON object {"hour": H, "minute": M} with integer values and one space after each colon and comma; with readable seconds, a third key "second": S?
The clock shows {"hour": 7, "minute": 40}
